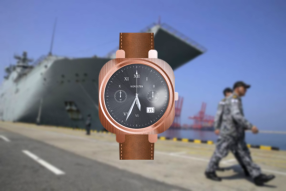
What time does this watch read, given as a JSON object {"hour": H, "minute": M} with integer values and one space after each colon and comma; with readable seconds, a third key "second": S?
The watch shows {"hour": 5, "minute": 34}
